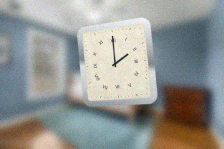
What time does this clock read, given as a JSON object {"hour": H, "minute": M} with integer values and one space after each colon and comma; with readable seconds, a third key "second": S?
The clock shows {"hour": 2, "minute": 0}
